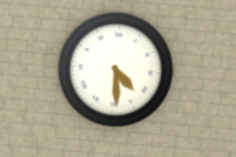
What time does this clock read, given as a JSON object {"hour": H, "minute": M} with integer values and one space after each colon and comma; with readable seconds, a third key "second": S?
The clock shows {"hour": 4, "minute": 29}
